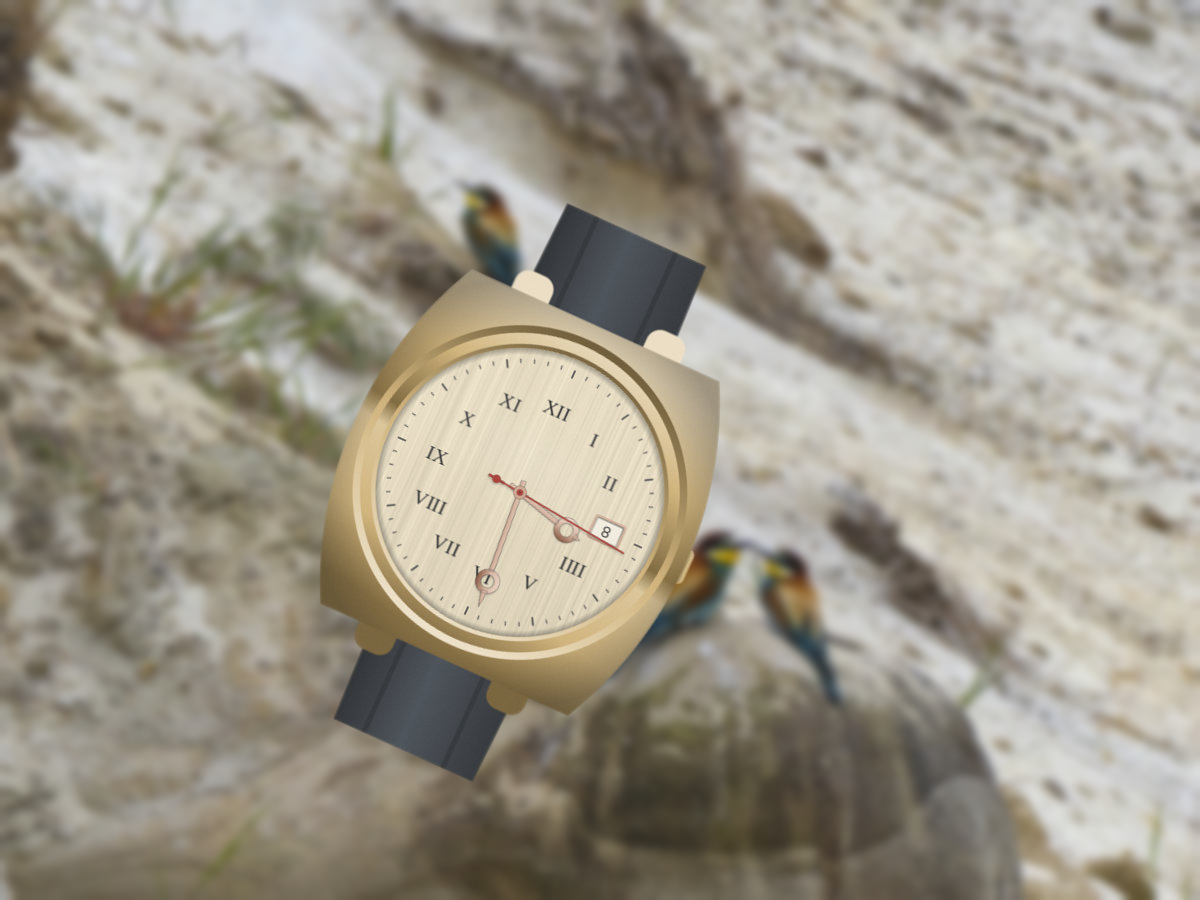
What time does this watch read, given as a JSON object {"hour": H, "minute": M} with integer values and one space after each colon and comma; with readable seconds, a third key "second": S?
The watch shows {"hour": 3, "minute": 29, "second": 16}
